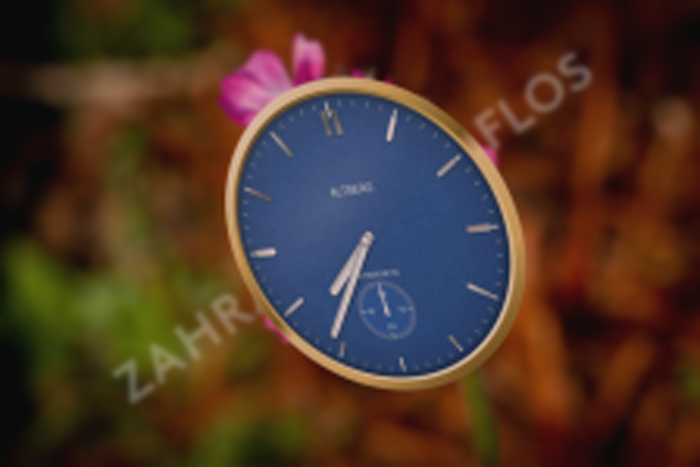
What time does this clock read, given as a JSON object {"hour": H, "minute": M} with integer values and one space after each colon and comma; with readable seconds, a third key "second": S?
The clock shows {"hour": 7, "minute": 36}
